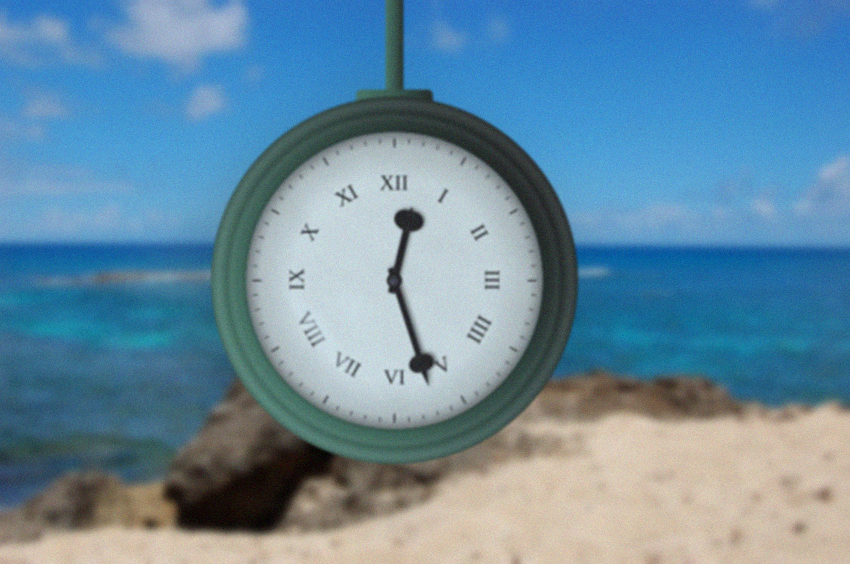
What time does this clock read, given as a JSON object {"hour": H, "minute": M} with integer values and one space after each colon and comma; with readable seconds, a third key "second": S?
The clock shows {"hour": 12, "minute": 27}
